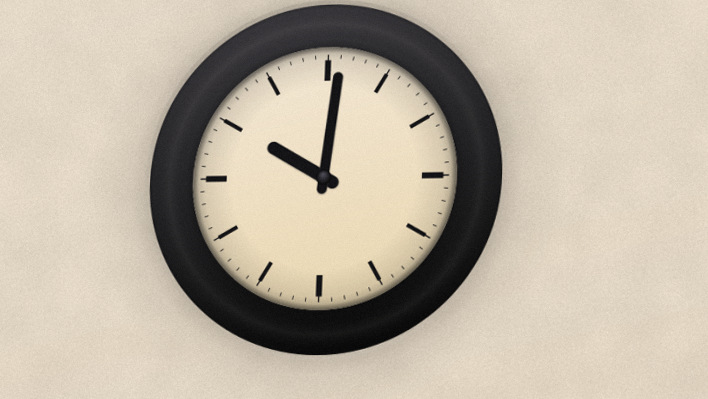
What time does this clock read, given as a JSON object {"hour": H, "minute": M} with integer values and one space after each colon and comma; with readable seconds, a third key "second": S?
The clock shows {"hour": 10, "minute": 1}
